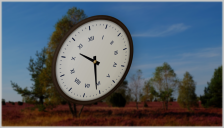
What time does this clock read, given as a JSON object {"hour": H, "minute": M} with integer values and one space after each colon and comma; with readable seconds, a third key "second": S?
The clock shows {"hour": 10, "minute": 31}
